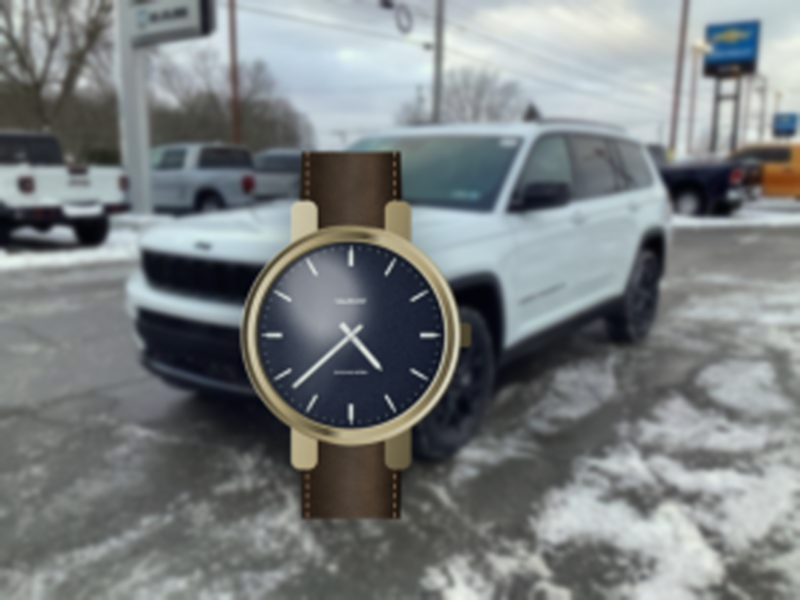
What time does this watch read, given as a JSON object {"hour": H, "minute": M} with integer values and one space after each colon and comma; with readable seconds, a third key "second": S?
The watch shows {"hour": 4, "minute": 38}
